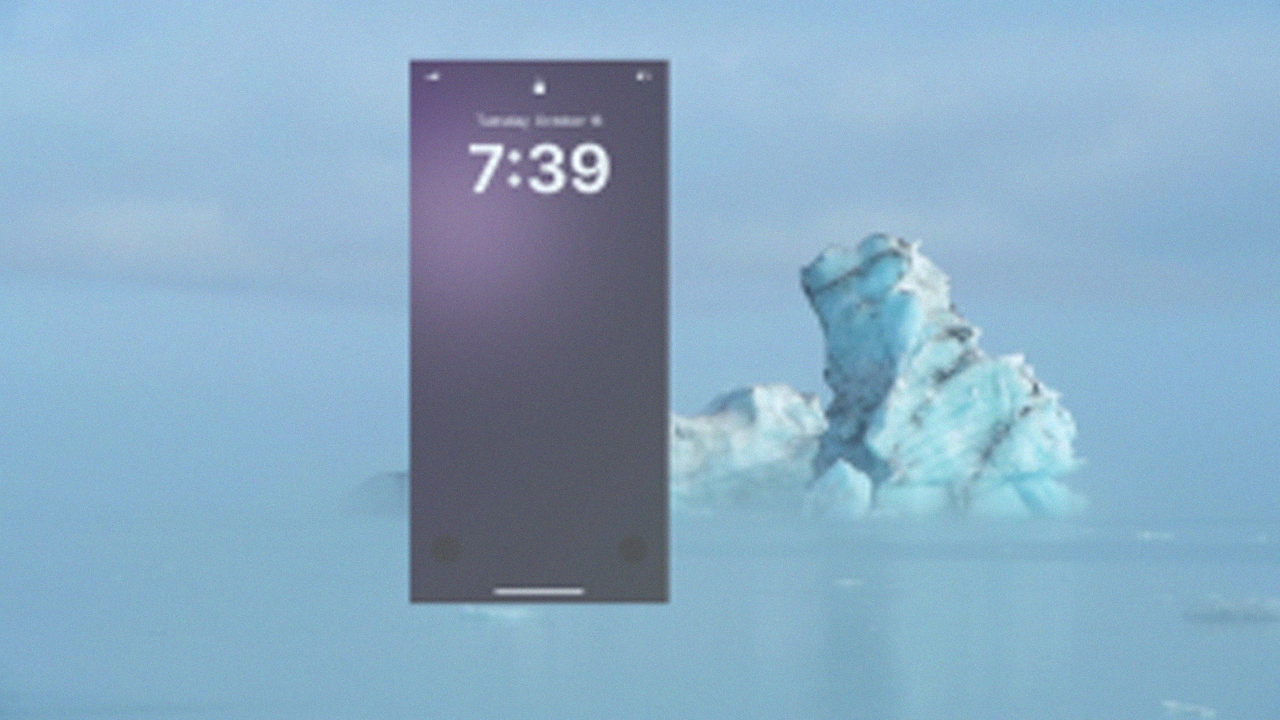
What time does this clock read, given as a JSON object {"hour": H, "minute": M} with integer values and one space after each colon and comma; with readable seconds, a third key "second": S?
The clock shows {"hour": 7, "minute": 39}
